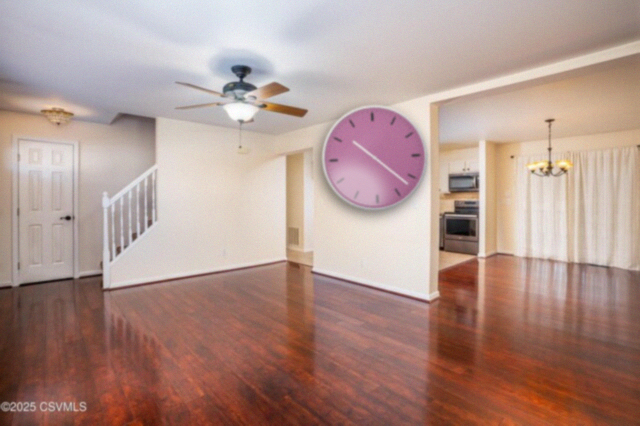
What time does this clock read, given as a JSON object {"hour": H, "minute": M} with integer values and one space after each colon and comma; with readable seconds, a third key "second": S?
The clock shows {"hour": 10, "minute": 22}
